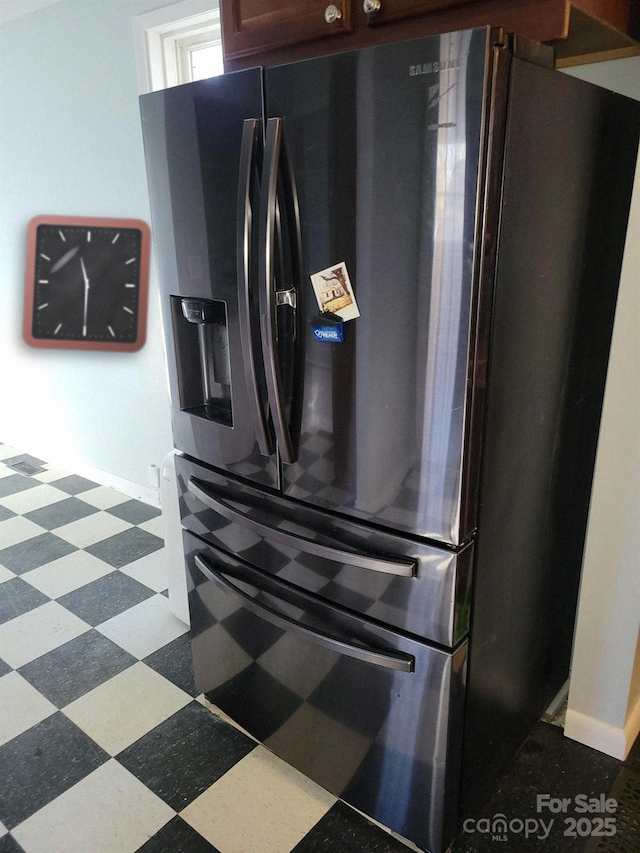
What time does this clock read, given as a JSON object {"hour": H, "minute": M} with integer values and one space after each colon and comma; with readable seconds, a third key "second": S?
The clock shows {"hour": 11, "minute": 30}
